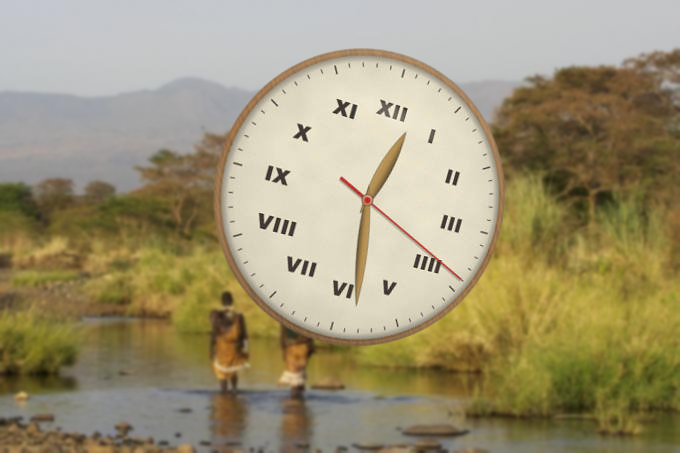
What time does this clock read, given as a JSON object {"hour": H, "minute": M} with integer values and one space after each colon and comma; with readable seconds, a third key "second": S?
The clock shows {"hour": 12, "minute": 28, "second": 19}
